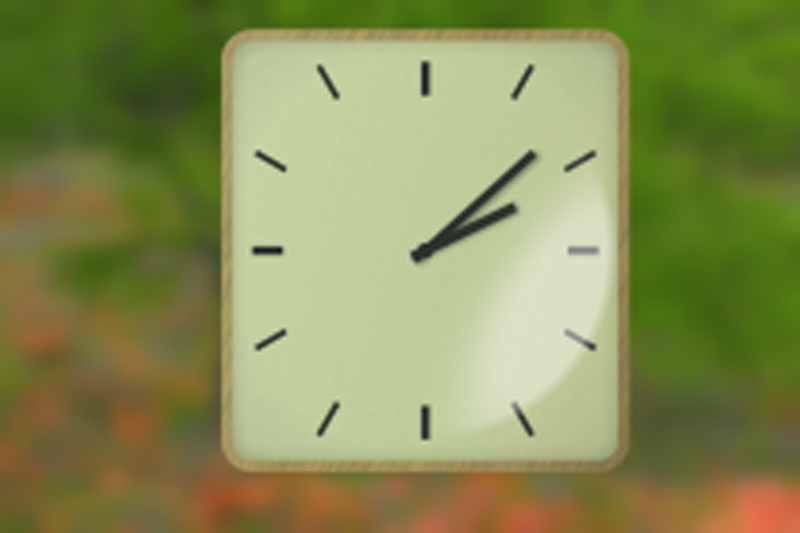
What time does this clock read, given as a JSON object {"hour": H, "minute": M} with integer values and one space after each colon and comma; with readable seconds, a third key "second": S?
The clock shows {"hour": 2, "minute": 8}
